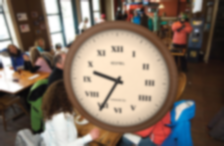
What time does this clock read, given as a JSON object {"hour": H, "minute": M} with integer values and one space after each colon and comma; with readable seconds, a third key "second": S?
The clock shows {"hour": 9, "minute": 35}
